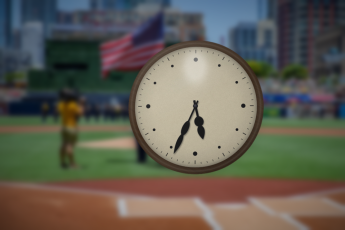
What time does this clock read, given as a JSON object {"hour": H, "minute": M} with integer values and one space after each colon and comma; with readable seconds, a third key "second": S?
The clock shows {"hour": 5, "minute": 34}
